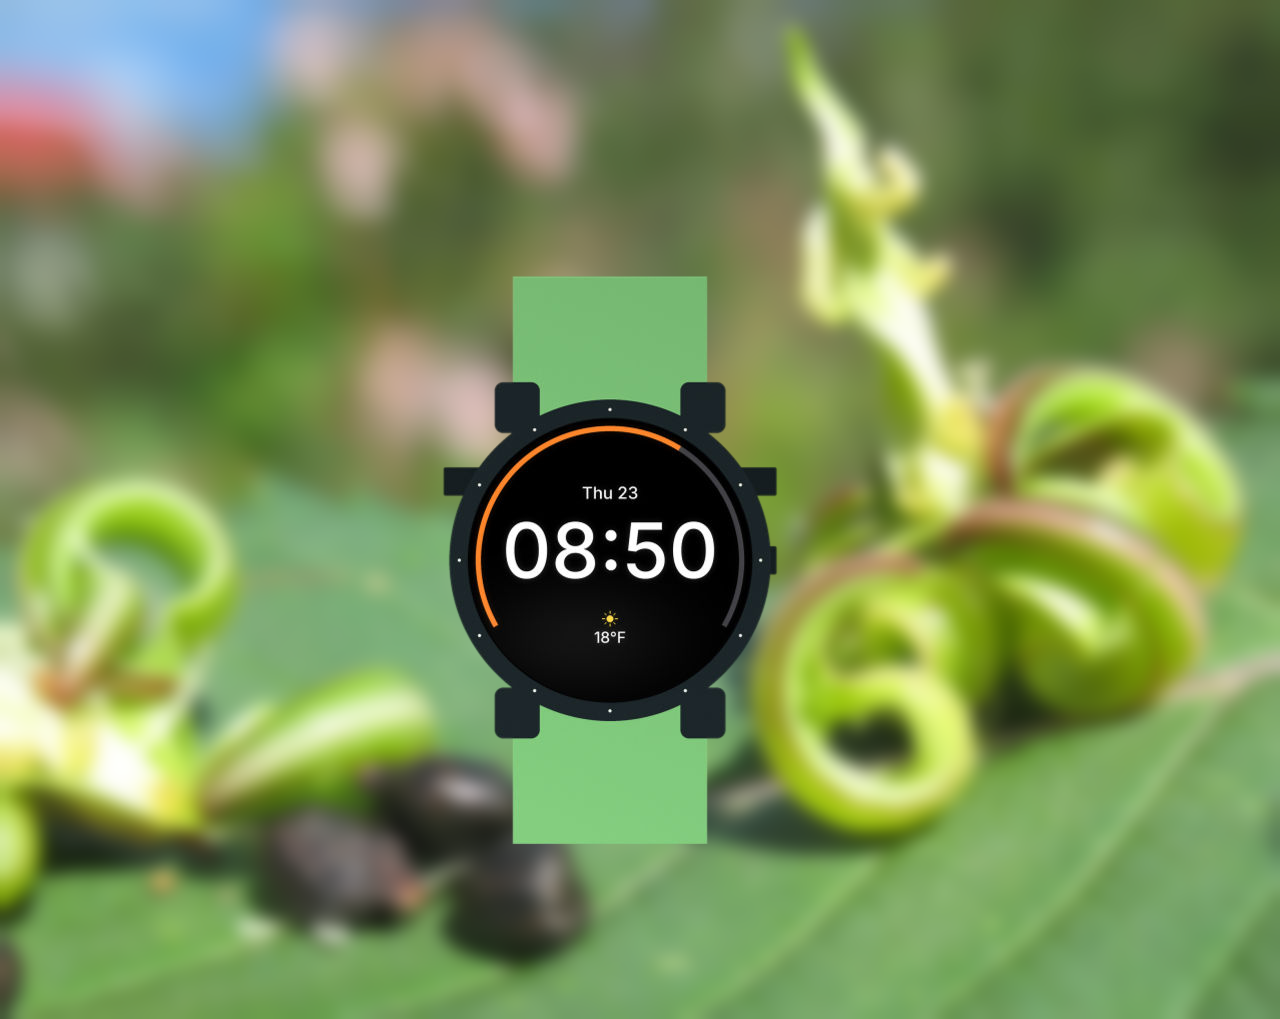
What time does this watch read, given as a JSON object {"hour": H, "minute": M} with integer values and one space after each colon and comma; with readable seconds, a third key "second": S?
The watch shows {"hour": 8, "minute": 50}
